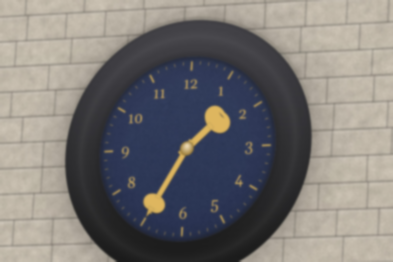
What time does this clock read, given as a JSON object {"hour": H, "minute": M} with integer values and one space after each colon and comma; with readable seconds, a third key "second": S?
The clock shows {"hour": 1, "minute": 35}
